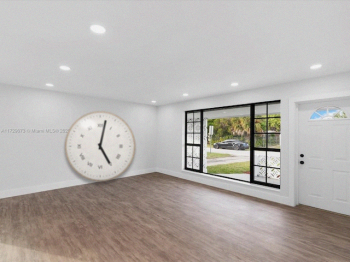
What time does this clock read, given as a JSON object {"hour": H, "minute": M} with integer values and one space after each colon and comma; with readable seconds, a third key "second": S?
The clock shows {"hour": 5, "minute": 2}
